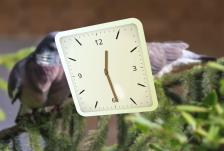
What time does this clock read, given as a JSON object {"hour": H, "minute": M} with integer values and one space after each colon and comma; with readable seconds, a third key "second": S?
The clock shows {"hour": 12, "minute": 29}
